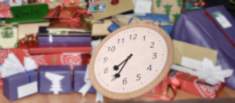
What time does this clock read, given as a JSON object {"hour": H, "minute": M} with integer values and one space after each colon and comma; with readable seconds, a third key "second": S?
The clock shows {"hour": 7, "minute": 34}
